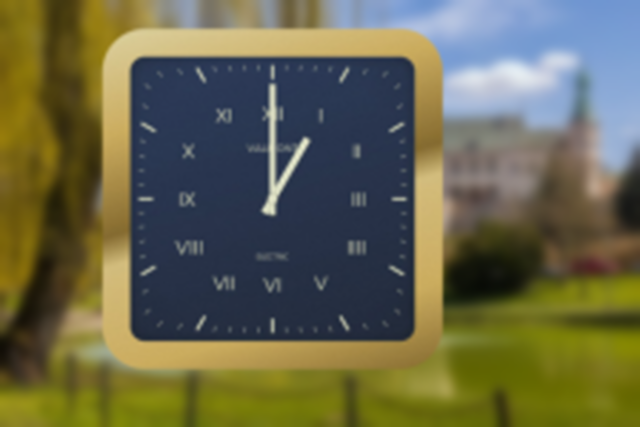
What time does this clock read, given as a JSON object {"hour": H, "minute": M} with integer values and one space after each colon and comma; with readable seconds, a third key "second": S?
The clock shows {"hour": 1, "minute": 0}
